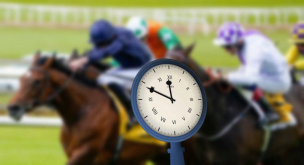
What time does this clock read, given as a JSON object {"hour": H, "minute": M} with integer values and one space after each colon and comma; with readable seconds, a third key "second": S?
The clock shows {"hour": 11, "minute": 49}
